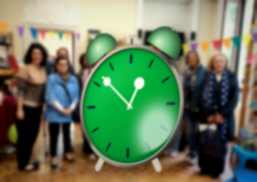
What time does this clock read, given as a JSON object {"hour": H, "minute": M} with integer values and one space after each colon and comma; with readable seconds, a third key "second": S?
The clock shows {"hour": 12, "minute": 52}
